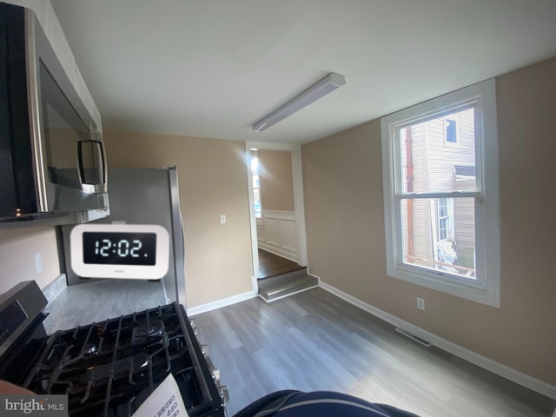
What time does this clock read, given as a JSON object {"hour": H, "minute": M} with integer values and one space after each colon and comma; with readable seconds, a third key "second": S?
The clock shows {"hour": 12, "minute": 2}
